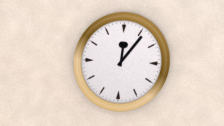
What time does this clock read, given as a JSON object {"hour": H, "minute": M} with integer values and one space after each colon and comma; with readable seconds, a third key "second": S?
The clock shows {"hour": 12, "minute": 6}
